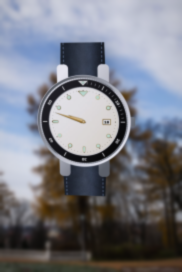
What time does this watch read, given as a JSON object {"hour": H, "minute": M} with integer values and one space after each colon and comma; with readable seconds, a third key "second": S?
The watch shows {"hour": 9, "minute": 48}
